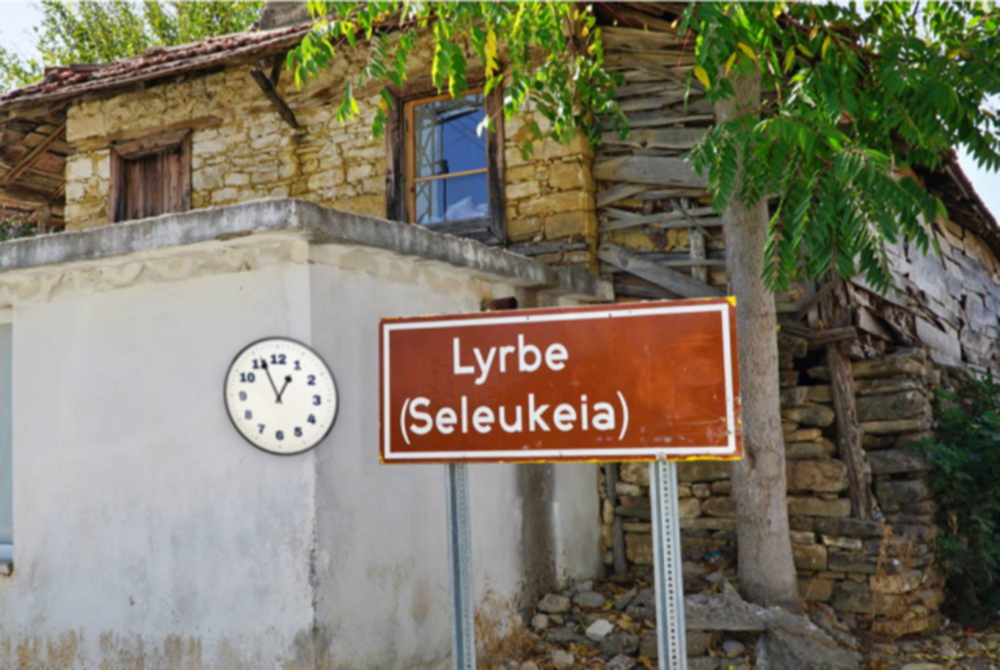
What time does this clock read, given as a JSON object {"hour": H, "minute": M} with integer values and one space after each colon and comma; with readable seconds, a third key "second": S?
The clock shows {"hour": 12, "minute": 56}
